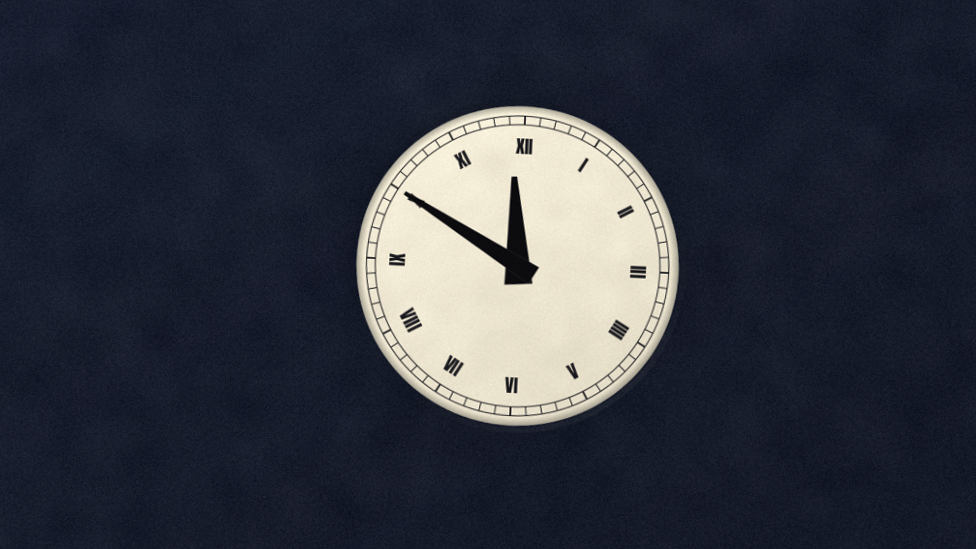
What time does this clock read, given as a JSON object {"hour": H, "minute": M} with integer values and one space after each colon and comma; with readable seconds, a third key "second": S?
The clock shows {"hour": 11, "minute": 50}
